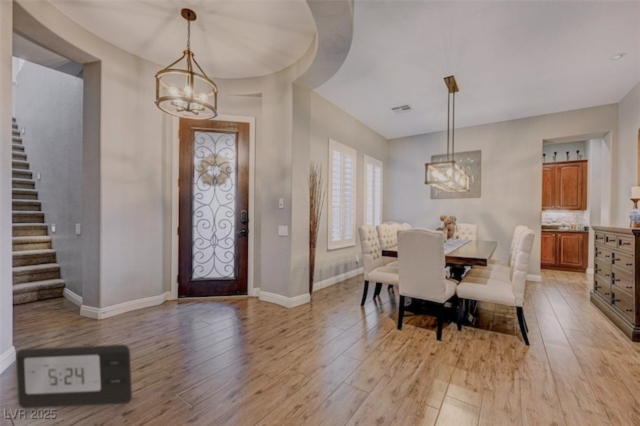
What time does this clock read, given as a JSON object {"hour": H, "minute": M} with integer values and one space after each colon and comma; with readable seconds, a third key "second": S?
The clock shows {"hour": 5, "minute": 24}
